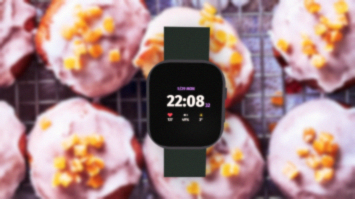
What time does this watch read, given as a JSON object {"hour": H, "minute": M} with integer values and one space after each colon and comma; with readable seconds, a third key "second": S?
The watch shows {"hour": 22, "minute": 8}
